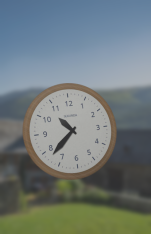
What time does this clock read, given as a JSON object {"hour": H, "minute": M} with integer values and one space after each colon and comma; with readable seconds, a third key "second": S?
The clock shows {"hour": 10, "minute": 38}
